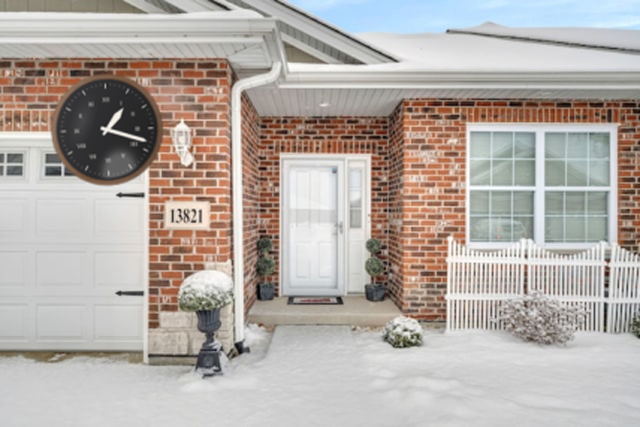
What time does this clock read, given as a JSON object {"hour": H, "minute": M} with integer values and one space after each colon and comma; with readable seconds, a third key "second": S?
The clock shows {"hour": 1, "minute": 18}
